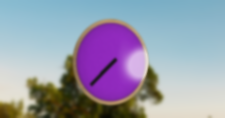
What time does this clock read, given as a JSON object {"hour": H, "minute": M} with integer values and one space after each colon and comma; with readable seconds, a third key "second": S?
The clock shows {"hour": 7, "minute": 38}
